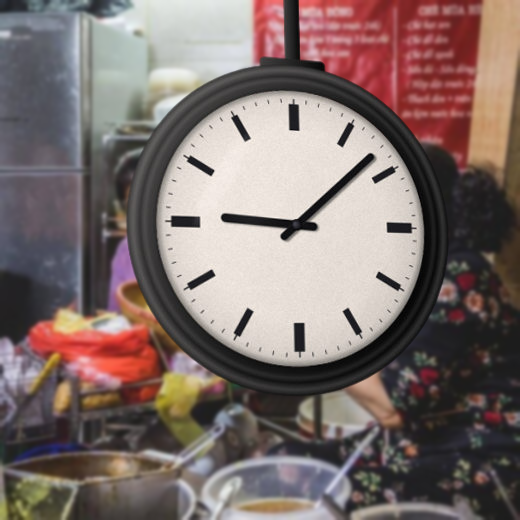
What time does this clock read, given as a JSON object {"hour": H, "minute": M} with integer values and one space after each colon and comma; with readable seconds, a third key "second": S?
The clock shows {"hour": 9, "minute": 8}
